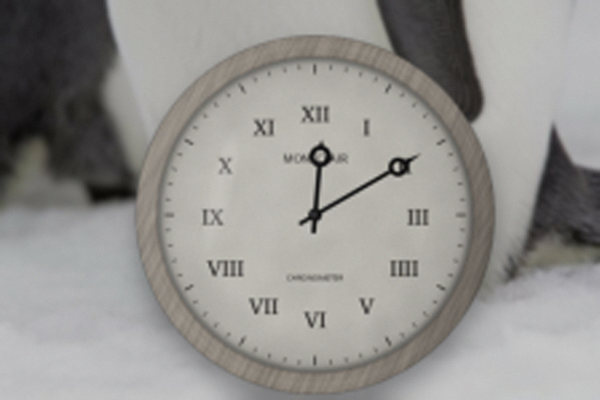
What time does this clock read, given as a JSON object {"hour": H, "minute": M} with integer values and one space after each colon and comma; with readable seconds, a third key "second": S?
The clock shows {"hour": 12, "minute": 10}
